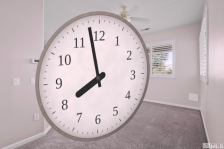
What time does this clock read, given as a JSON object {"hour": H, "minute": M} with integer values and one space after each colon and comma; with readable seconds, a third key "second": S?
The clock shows {"hour": 7, "minute": 58}
